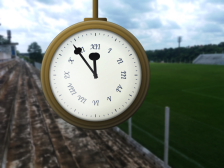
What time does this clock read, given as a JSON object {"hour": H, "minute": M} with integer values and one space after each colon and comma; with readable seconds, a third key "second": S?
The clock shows {"hour": 11, "minute": 54}
